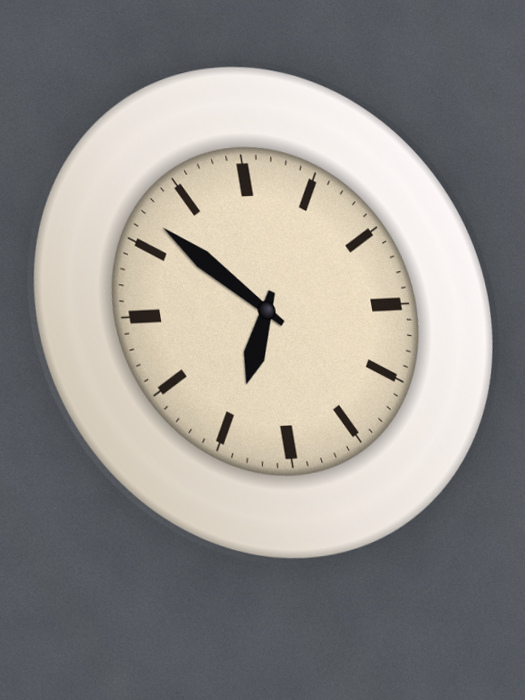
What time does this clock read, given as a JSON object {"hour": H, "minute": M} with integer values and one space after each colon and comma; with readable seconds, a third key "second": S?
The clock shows {"hour": 6, "minute": 52}
